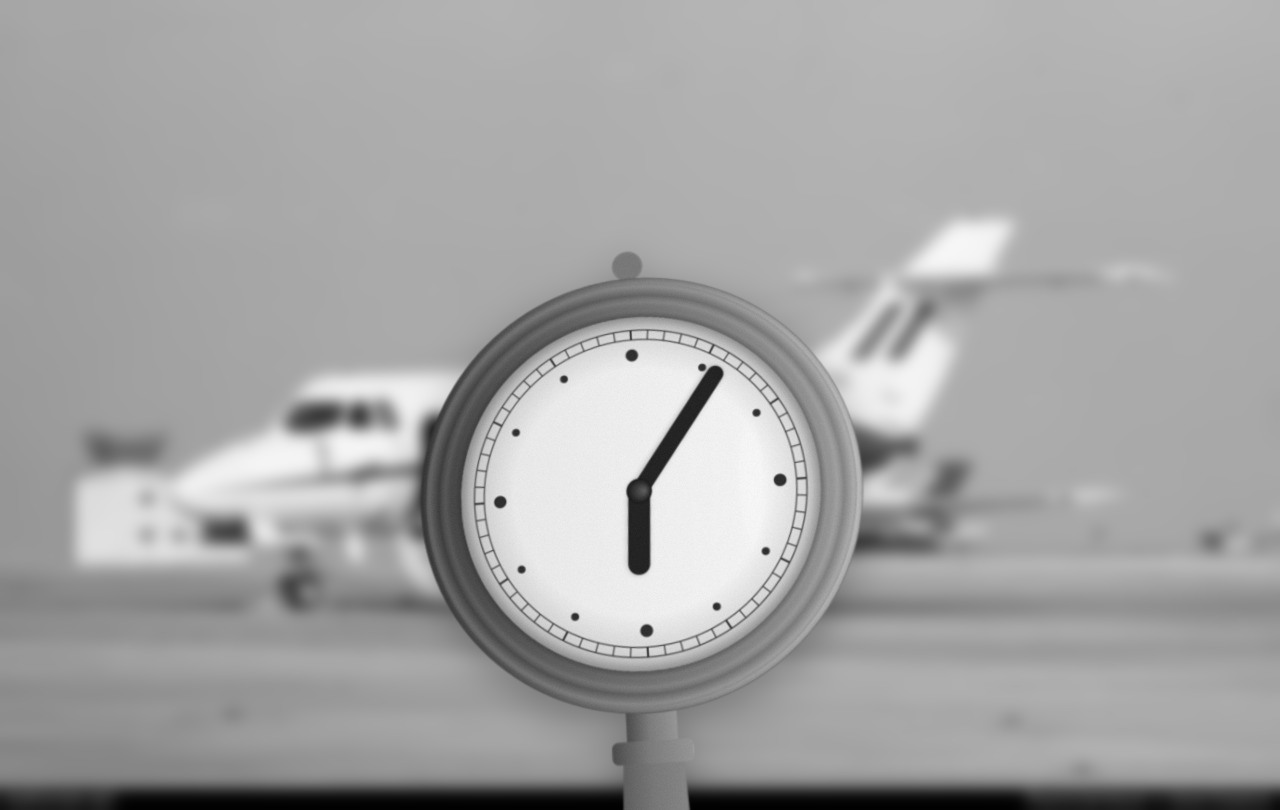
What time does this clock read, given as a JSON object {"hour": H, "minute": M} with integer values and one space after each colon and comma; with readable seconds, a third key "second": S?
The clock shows {"hour": 6, "minute": 6}
